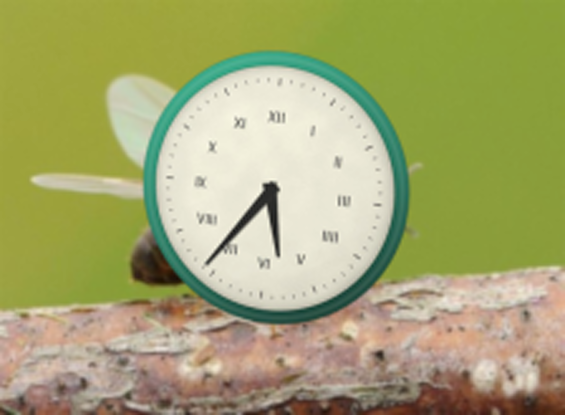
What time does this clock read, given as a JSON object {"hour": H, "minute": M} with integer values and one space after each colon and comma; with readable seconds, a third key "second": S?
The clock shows {"hour": 5, "minute": 36}
